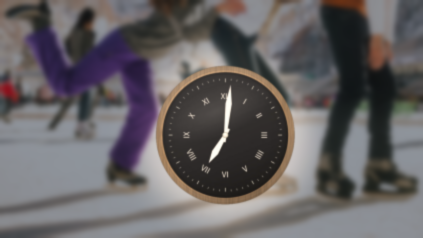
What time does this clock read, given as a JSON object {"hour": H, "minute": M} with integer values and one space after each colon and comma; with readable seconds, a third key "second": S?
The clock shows {"hour": 7, "minute": 1}
